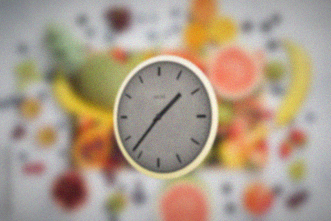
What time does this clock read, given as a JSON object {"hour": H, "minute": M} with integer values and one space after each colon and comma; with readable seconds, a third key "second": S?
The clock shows {"hour": 1, "minute": 37}
